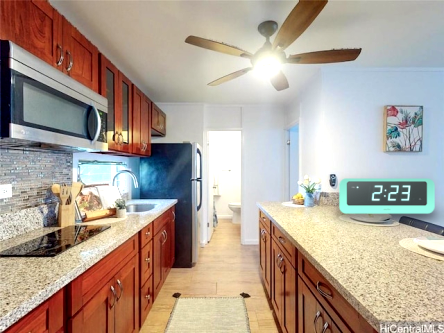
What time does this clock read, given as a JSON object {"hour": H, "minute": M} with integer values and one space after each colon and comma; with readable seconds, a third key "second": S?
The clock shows {"hour": 2, "minute": 23}
